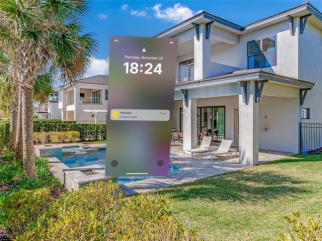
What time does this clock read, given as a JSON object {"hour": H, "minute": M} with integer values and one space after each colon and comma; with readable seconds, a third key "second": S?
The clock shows {"hour": 18, "minute": 24}
